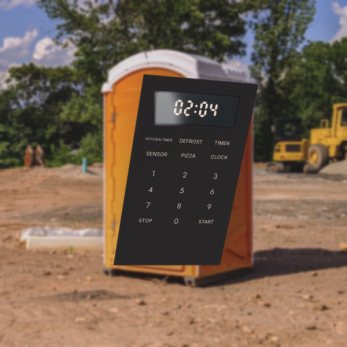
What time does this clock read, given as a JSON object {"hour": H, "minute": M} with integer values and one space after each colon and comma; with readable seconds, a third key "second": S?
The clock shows {"hour": 2, "minute": 4}
